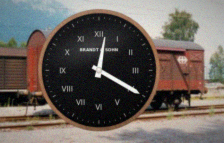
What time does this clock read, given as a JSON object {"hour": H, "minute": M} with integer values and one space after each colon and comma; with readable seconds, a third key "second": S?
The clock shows {"hour": 12, "minute": 20}
